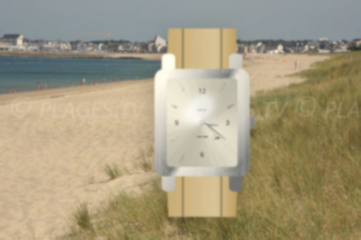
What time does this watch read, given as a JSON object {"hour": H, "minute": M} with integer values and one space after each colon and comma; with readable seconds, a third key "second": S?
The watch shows {"hour": 3, "minute": 21}
